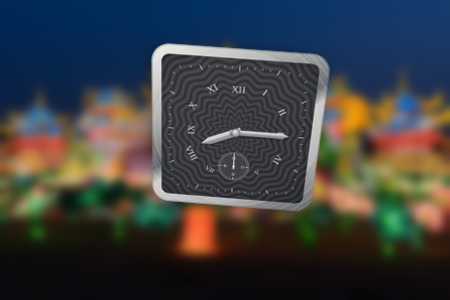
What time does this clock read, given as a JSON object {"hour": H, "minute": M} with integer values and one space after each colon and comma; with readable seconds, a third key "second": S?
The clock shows {"hour": 8, "minute": 15}
